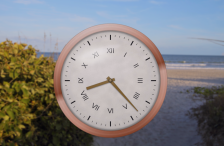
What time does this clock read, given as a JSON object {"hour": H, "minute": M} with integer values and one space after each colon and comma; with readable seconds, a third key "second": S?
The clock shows {"hour": 8, "minute": 23}
